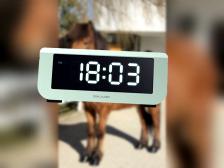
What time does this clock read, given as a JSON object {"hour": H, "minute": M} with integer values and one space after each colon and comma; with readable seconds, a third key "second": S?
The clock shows {"hour": 18, "minute": 3}
